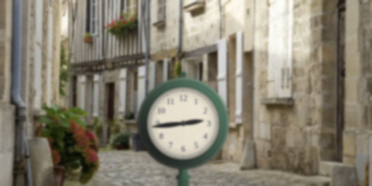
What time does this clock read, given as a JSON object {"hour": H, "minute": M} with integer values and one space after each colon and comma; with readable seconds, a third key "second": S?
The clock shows {"hour": 2, "minute": 44}
